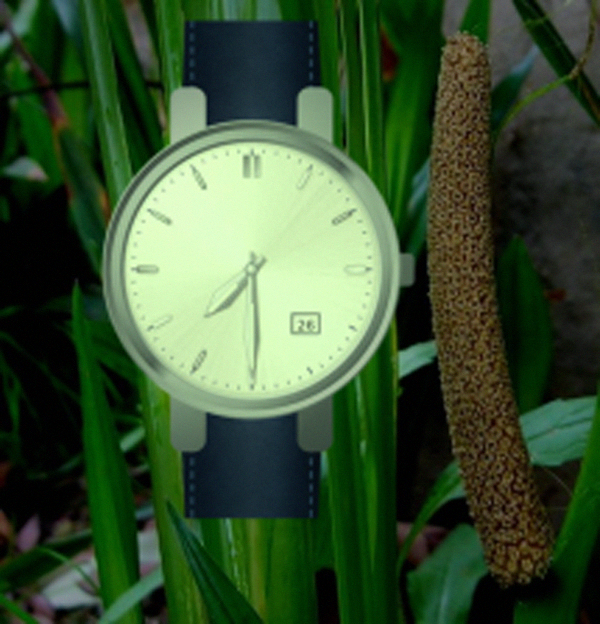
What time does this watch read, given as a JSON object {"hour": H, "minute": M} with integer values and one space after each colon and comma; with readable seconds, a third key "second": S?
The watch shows {"hour": 7, "minute": 30}
